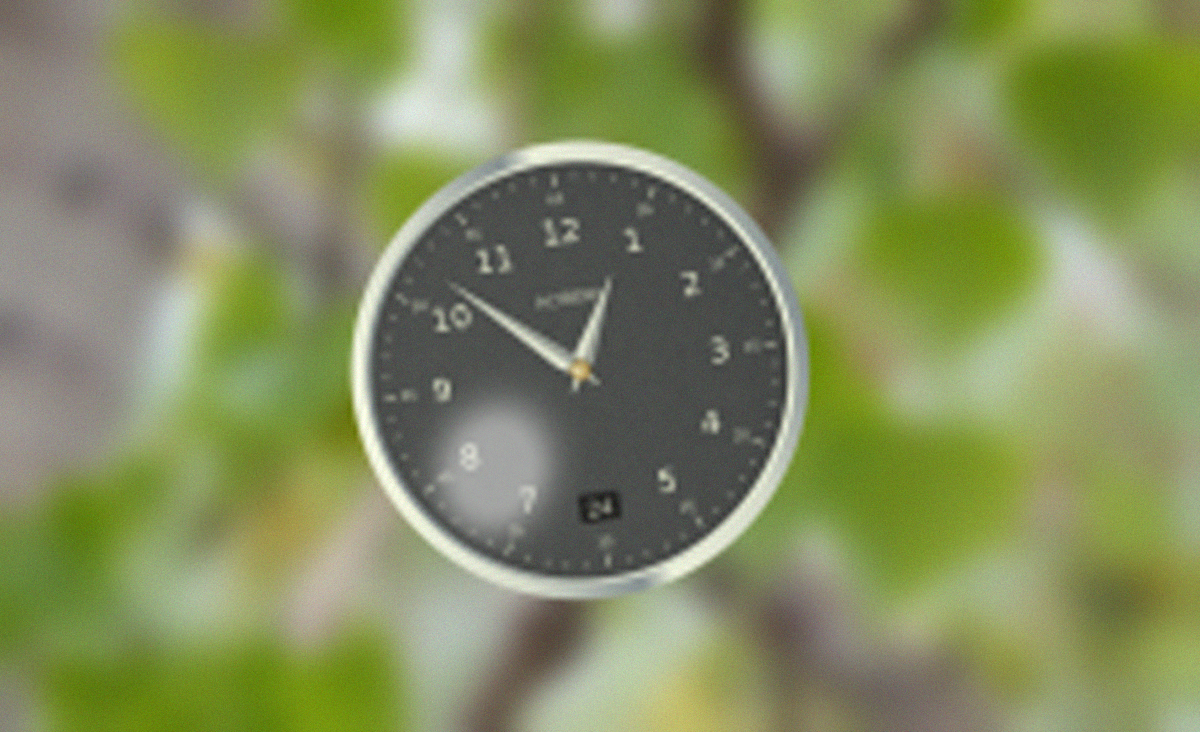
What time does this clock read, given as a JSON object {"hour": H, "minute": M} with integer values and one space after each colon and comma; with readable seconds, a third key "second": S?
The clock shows {"hour": 12, "minute": 52}
